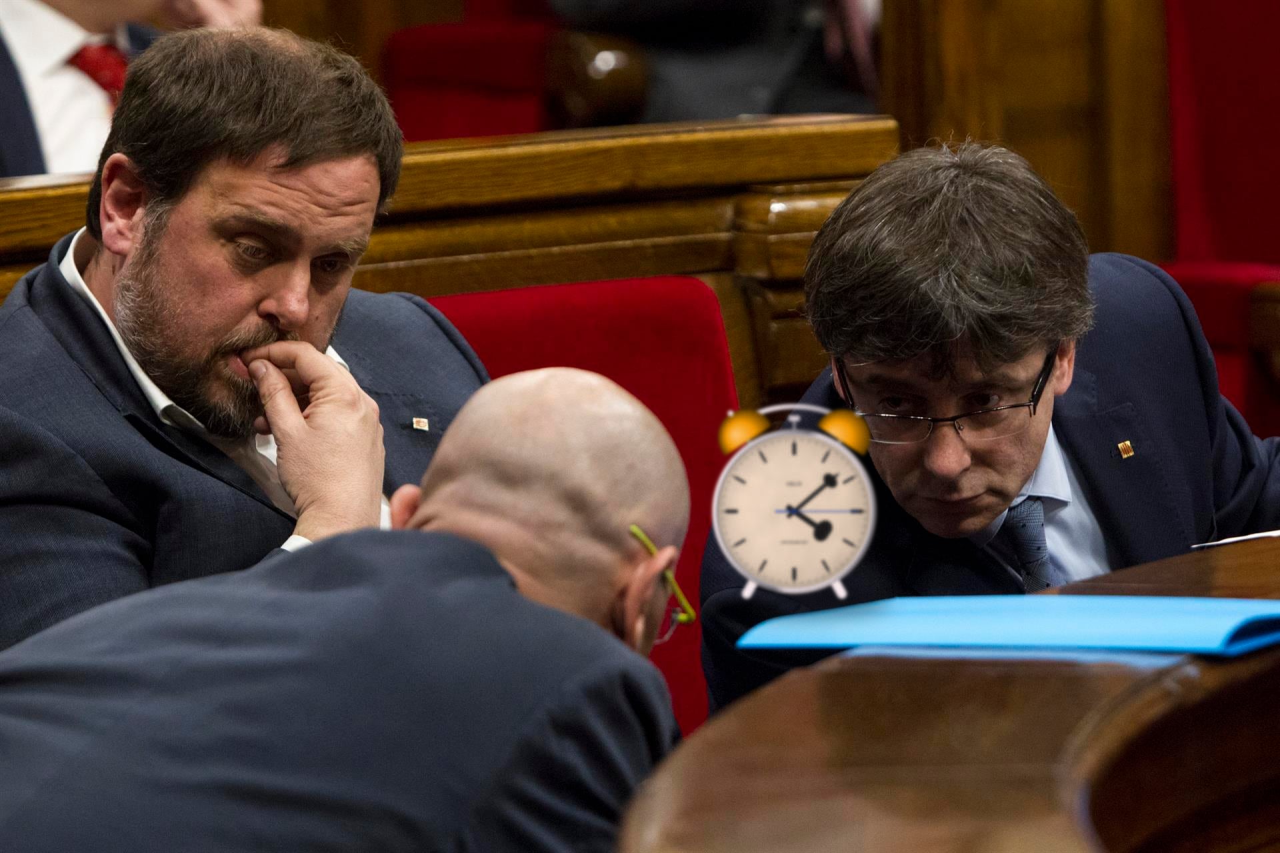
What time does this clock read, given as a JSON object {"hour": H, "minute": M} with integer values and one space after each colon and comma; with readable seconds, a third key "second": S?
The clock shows {"hour": 4, "minute": 8, "second": 15}
